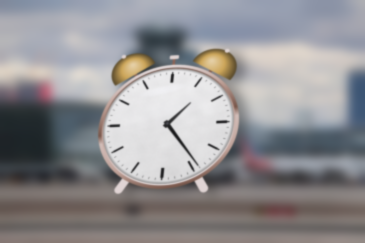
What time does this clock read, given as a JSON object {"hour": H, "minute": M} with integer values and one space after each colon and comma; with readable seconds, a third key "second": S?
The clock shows {"hour": 1, "minute": 24}
